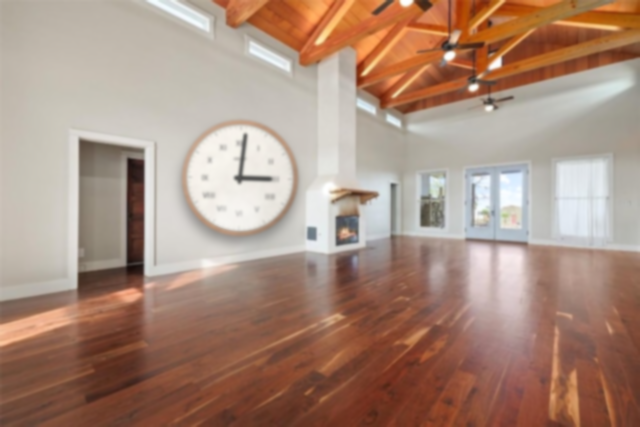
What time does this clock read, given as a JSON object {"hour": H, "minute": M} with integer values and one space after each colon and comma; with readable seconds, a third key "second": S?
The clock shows {"hour": 3, "minute": 1}
